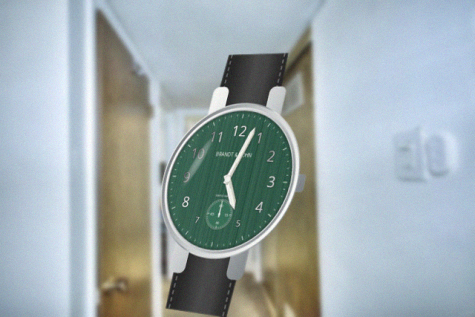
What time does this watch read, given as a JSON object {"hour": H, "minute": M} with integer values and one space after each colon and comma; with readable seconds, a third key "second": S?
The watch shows {"hour": 5, "minute": 3}
